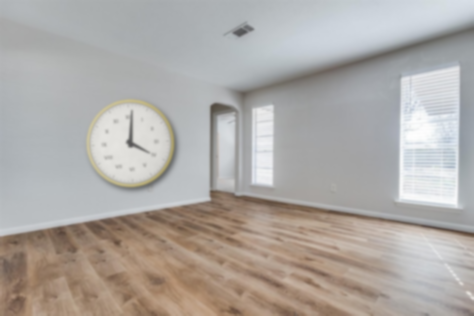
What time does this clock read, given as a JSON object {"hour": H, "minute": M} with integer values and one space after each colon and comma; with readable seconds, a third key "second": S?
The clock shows {"hour": 4, "minute": 1}
